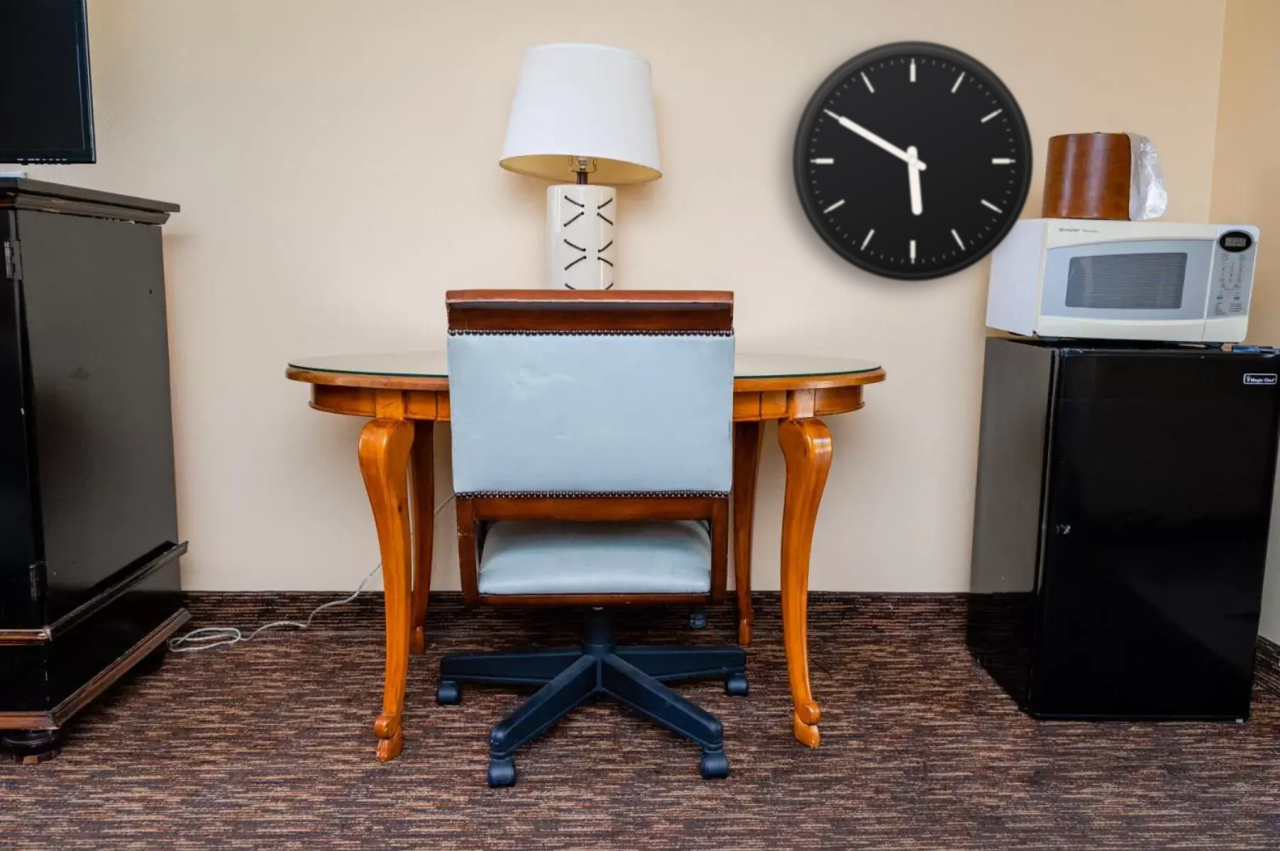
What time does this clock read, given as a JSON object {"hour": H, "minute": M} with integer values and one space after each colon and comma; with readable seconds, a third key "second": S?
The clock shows {"hour": 5, "minute": 50}
